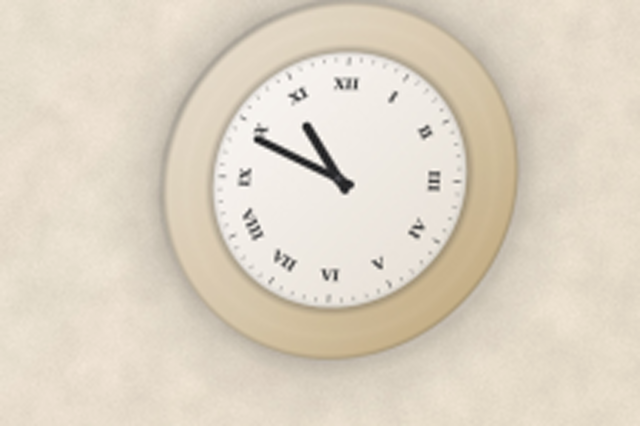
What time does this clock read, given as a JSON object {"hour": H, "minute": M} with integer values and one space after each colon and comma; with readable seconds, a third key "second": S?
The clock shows {"hour": 10, "minute": 49}
